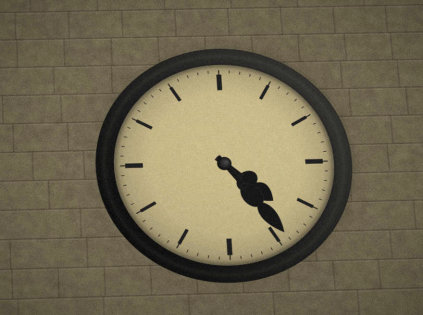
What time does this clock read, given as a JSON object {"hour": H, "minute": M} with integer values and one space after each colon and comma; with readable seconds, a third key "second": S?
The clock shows {"hour": 4, "minute": 24}
